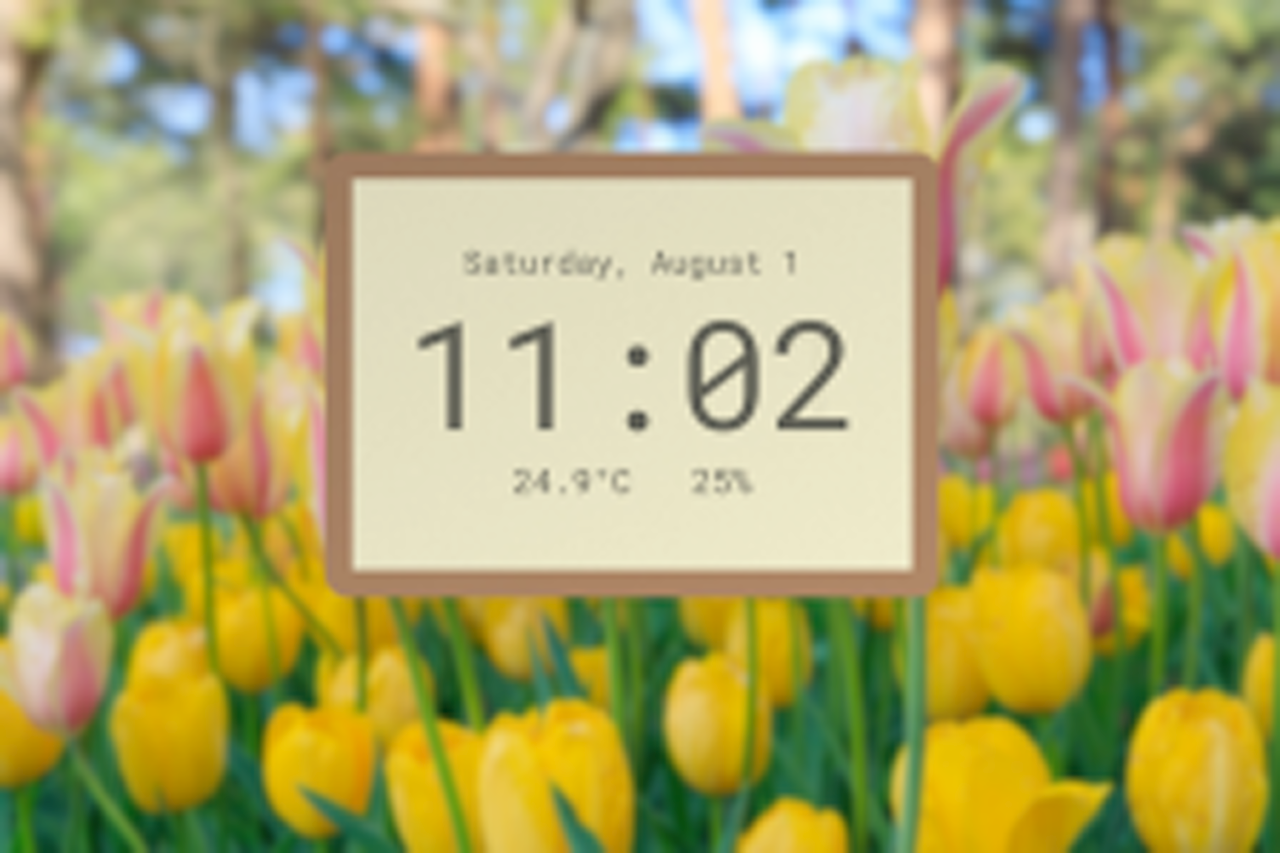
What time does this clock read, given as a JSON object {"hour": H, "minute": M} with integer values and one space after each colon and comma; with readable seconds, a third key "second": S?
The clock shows {"hour": 11, "minute": 2}
